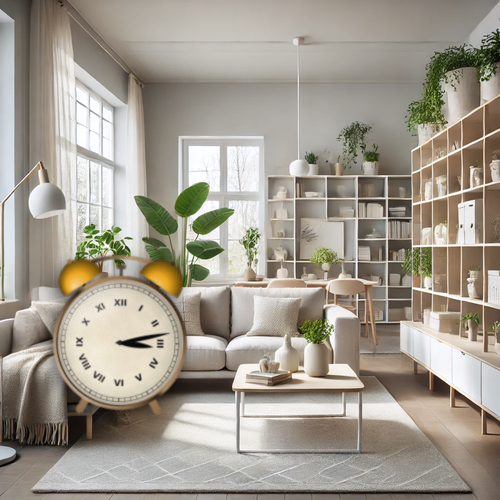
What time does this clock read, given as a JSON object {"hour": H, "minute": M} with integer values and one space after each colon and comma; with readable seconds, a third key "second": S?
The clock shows {"hour": 3, "minute": 13}
